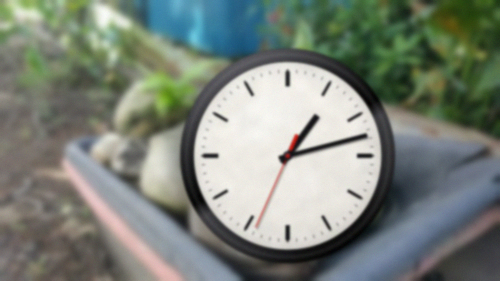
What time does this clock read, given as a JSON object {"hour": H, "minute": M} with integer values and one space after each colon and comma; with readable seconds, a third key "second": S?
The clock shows {"hour": 1, "minute": 12, "second": 34}
